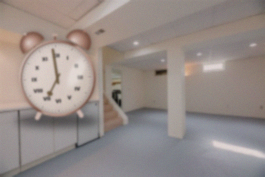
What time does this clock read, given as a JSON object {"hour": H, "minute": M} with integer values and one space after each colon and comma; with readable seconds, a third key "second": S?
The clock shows {"hour": 6, "minute": 59}
